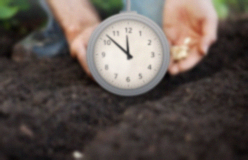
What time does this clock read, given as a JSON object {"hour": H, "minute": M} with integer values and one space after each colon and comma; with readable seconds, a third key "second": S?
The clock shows {"hour": 11, "minute": 52}
